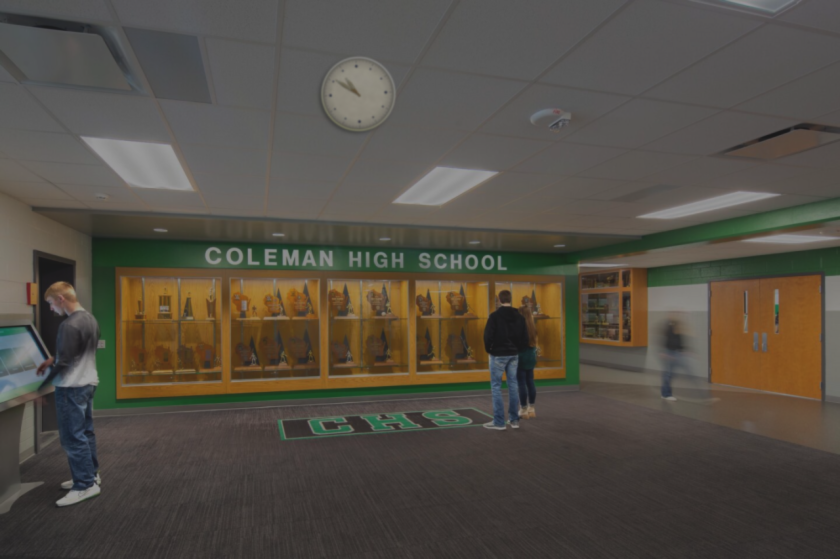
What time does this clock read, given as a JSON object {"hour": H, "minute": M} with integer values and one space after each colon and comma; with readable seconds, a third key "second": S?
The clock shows {"hour": 10, "minute": 51}
